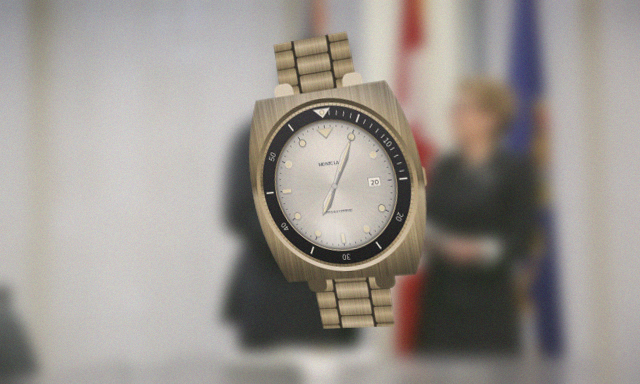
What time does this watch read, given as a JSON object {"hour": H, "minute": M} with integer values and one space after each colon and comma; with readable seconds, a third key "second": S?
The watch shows {"hour": 7, "minute": 5}
